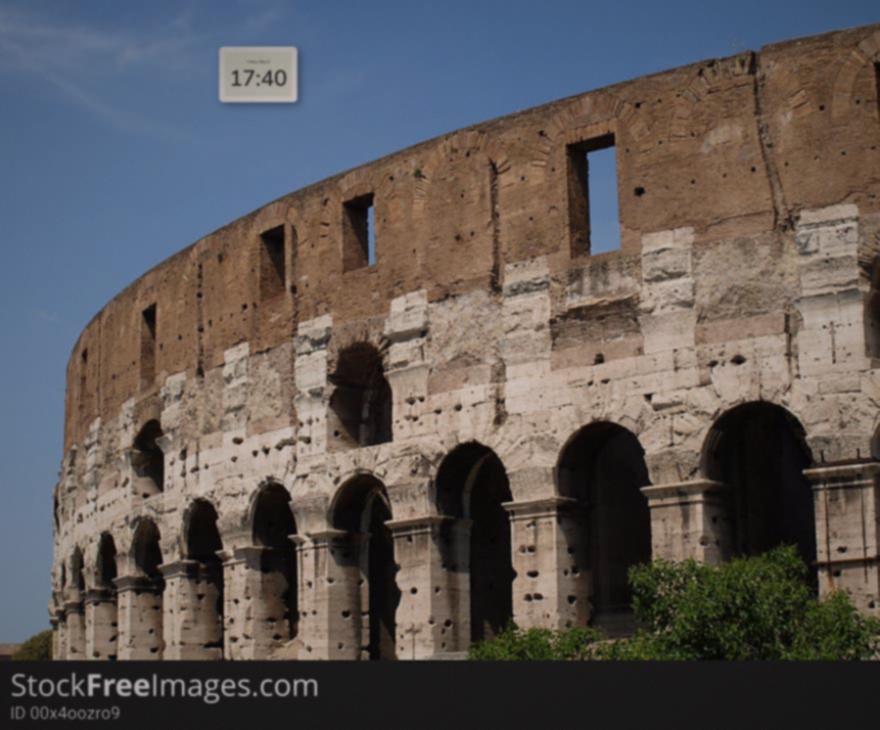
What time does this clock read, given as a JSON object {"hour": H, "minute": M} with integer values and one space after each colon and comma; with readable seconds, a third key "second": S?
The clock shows {"hour": 17, "minute": 40}
